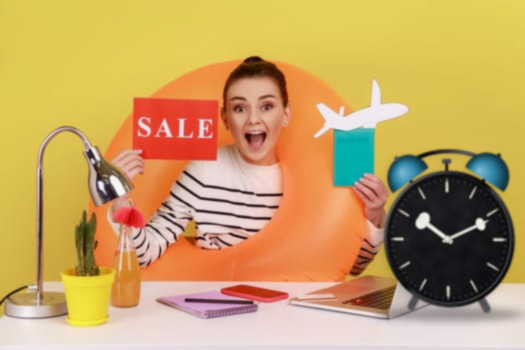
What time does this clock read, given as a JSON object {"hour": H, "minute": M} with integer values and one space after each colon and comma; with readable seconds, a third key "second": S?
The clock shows {"hour": 10, "minute": 11}
